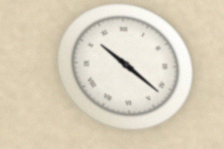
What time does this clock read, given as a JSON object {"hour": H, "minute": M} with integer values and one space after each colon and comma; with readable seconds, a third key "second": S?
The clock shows {"hour": 10, "minute": 22}
